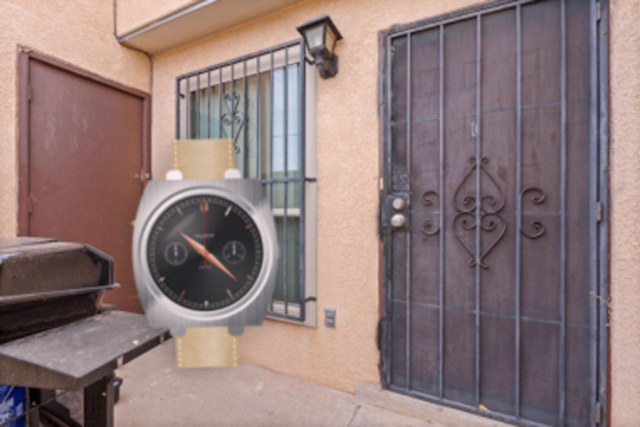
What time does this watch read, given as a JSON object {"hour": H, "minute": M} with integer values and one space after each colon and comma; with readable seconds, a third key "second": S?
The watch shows {"hour": 10, "minute": 22}
